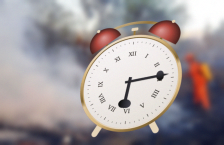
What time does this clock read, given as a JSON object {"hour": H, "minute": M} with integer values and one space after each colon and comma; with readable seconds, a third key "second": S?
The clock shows {"hour": 6, "minute": 14}
